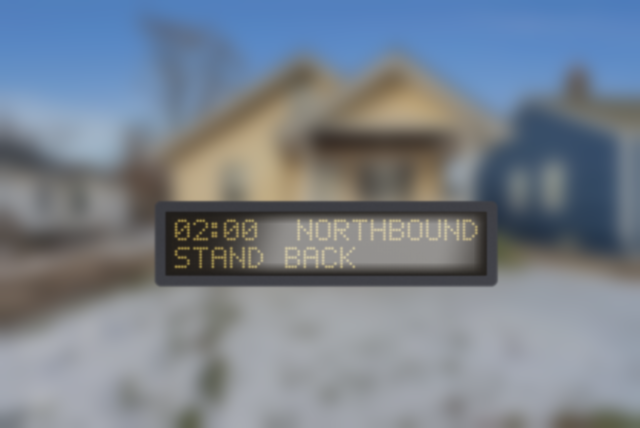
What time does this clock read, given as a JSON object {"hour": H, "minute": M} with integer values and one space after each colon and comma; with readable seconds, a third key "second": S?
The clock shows {"hour": 2, "minute": 0}
